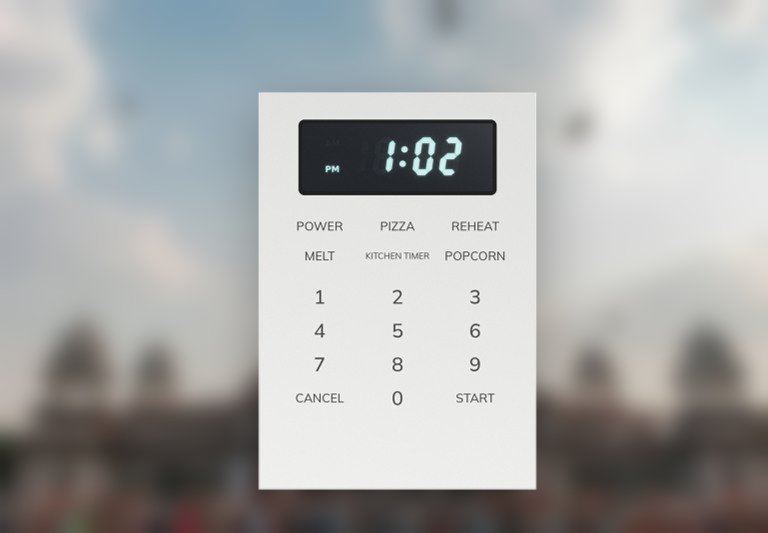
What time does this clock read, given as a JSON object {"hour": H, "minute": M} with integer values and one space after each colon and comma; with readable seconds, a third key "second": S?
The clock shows {"hour": 1, "minute": 2}
